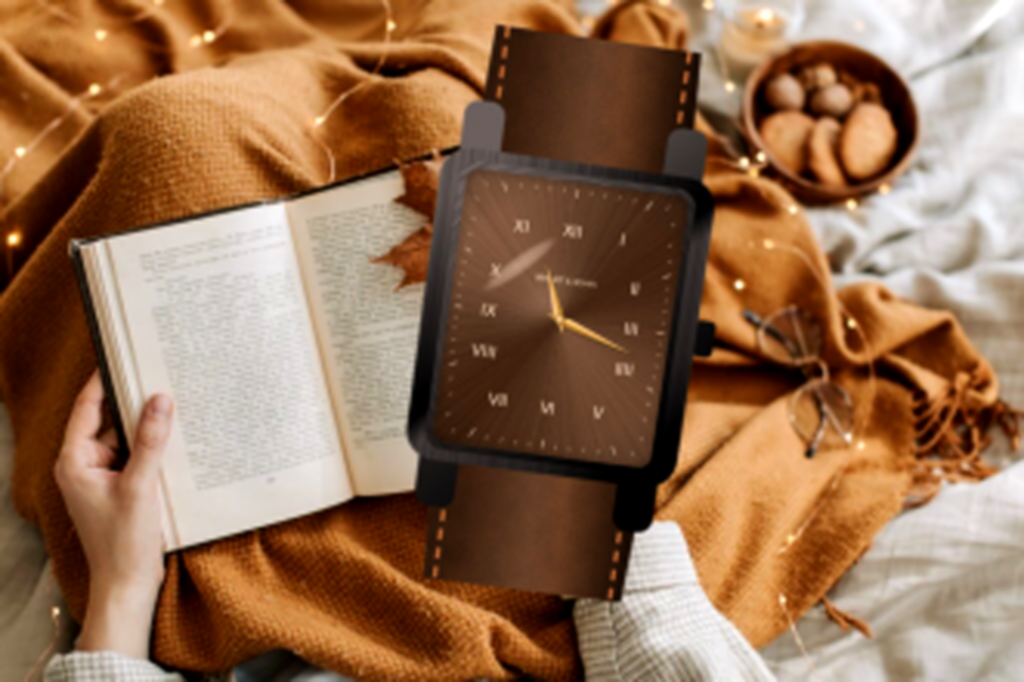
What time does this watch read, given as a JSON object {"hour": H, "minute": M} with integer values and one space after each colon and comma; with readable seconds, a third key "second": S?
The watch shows {"hour": 11, "minute": 18}
